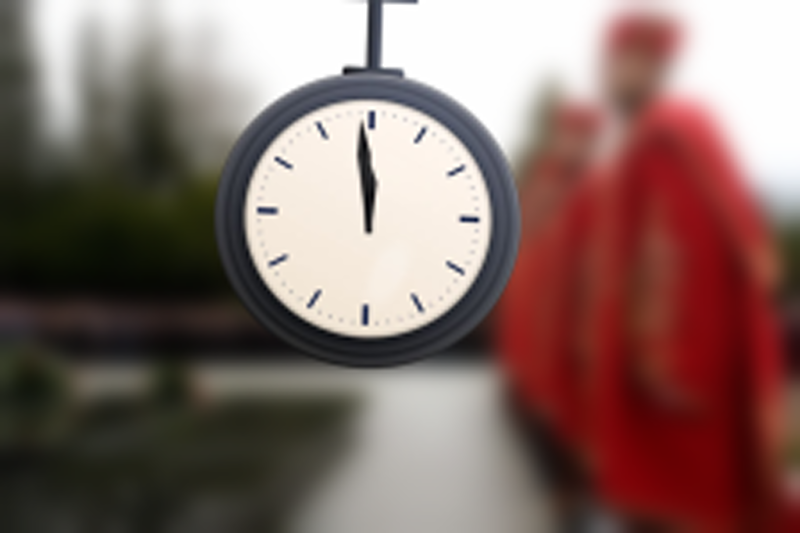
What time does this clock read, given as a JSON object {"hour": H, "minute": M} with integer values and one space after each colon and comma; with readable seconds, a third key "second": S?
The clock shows {"hour": 11, "minute": 59}
